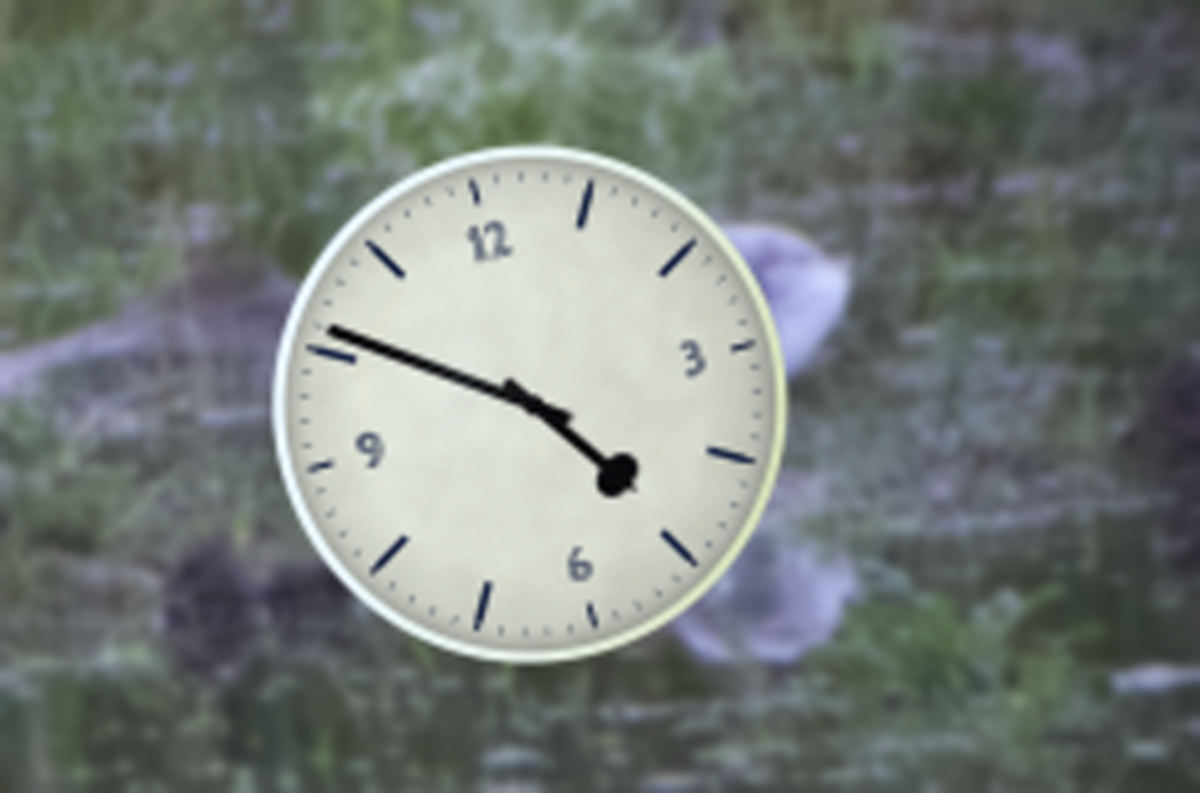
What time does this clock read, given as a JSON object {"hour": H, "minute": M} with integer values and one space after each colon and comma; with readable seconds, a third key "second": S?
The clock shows {"hour": 4, "minute": 51}
